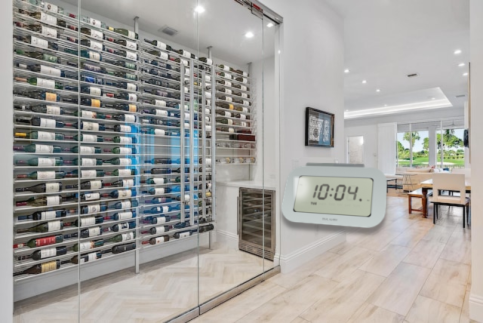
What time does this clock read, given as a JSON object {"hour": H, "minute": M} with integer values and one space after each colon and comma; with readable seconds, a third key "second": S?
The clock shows {"hour": 10, "minute": 4}
